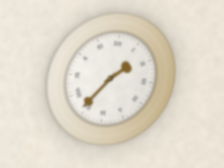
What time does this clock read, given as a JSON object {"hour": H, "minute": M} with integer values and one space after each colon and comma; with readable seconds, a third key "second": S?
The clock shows {"hour": 1, "minute": 36}
